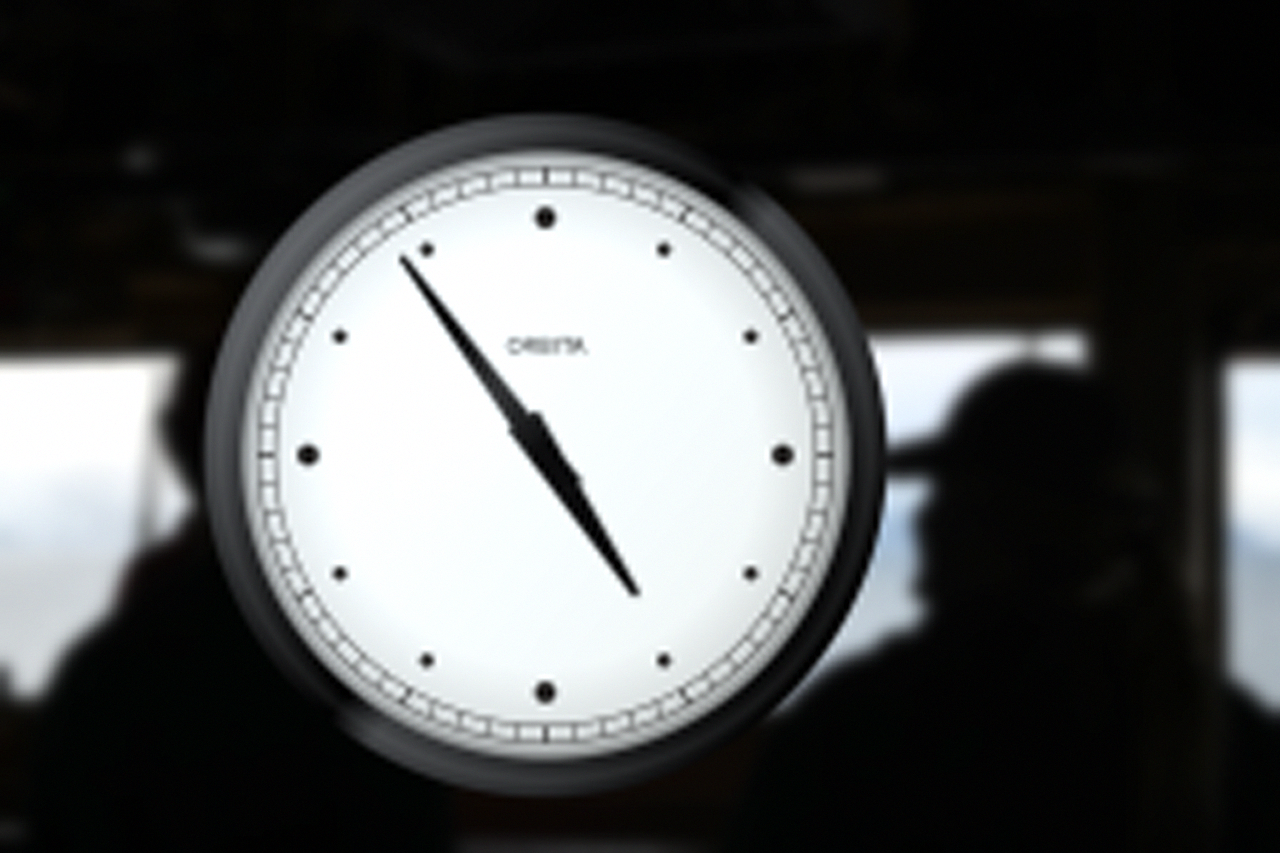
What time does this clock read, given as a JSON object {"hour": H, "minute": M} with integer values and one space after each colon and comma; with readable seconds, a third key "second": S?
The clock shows {"hour": 4, "minute": 54}
